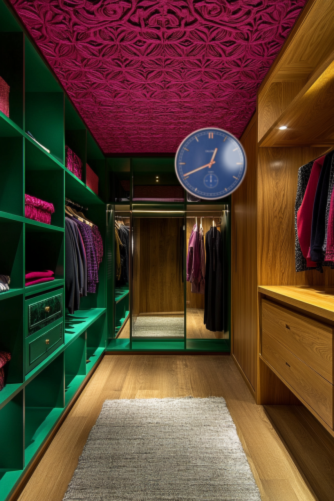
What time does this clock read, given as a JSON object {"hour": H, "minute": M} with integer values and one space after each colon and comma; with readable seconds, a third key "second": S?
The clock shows {"hour": 12, "minute": 41}
